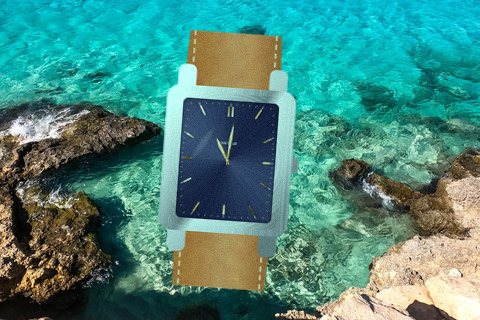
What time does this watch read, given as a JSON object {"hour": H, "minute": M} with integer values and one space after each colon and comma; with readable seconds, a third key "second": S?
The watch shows {"hour": 11, "minute": 1}
